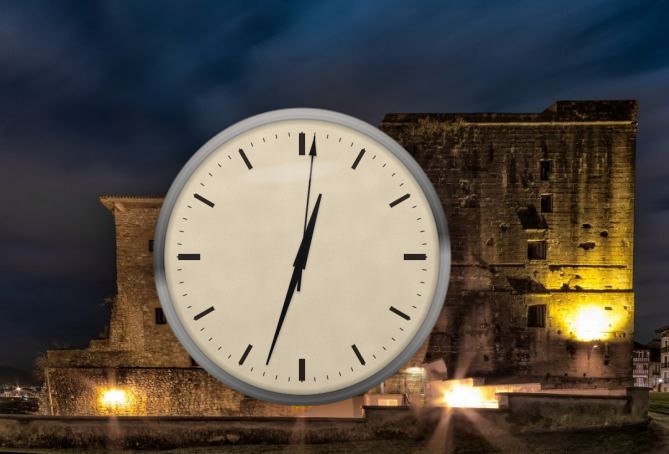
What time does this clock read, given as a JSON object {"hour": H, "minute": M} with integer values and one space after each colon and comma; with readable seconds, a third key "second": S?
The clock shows {"hour": 12, "minute": 33, "second": 1}
